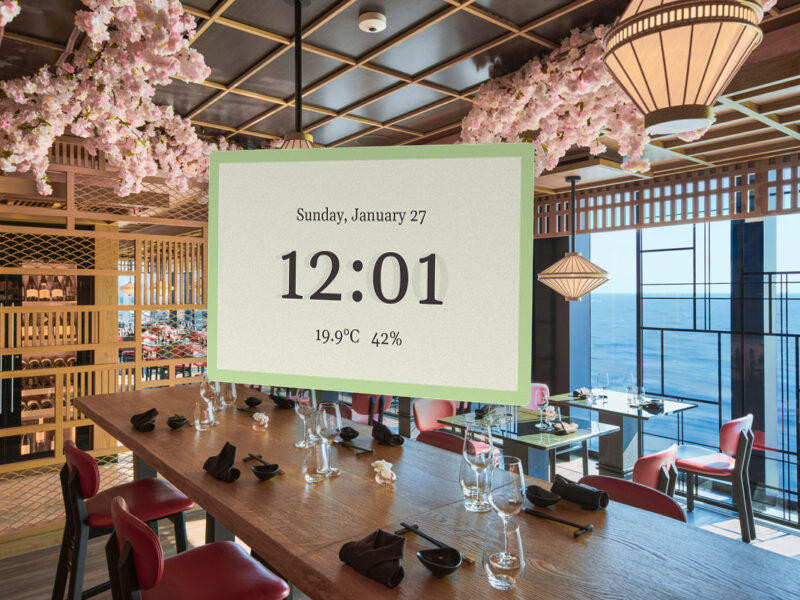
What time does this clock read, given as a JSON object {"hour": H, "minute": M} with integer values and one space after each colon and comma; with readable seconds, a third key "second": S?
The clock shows {"hour": 12, "minute": 1}
